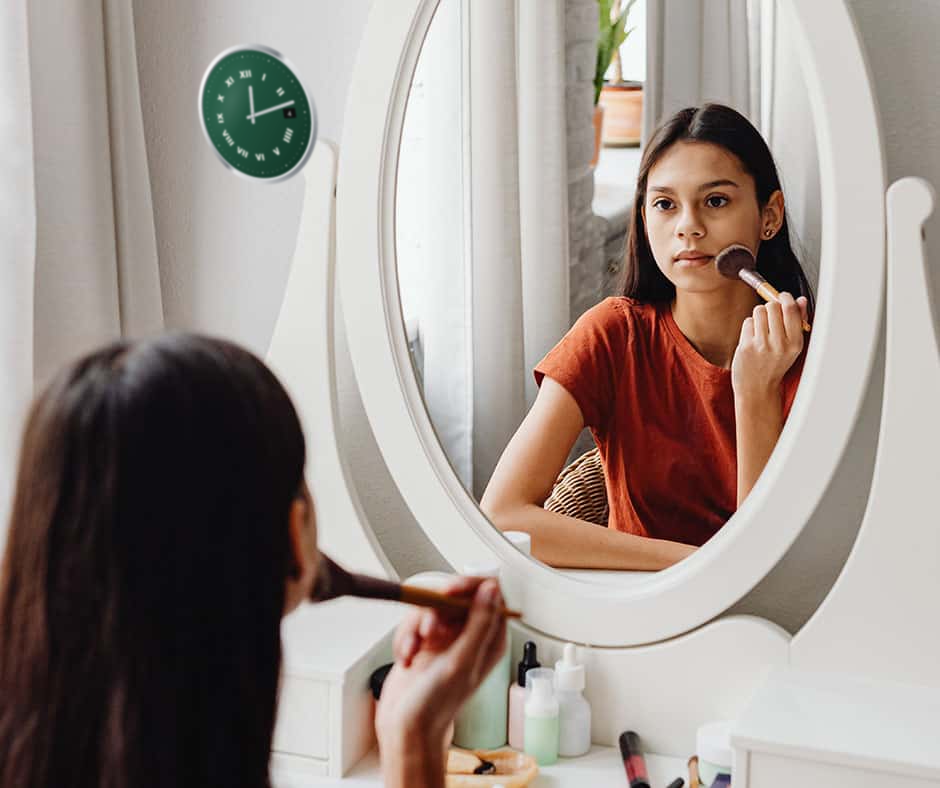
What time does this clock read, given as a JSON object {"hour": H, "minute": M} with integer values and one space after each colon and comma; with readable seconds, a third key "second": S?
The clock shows {"hour": 12, "minute": 13}
